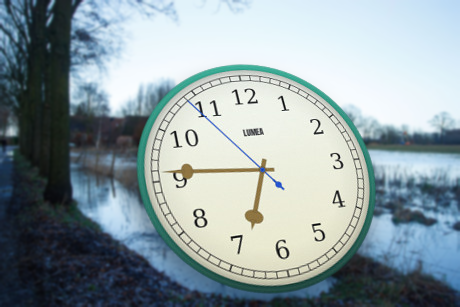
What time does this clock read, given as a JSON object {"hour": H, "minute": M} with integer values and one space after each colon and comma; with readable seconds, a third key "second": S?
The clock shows {"hour": 6, "minute": 45, "second": 54}
